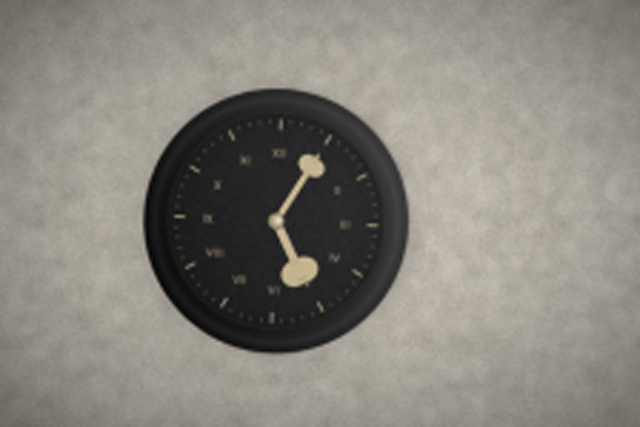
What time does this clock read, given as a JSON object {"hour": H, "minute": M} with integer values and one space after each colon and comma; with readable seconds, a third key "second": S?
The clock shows {"hour": 5, "minute": 5}
